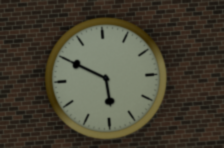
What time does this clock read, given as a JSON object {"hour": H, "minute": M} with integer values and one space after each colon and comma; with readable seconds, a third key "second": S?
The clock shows {"hour": 5, "minute": 50}
